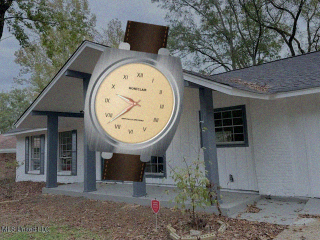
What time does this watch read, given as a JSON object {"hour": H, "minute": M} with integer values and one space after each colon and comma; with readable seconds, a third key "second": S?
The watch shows {"hour": 9, "minute": 38}
